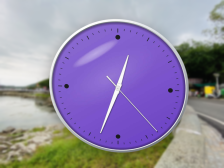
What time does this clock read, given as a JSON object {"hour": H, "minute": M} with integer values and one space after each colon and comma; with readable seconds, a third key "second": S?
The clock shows {"hour": 12, "minute": 33, "second": 23}
